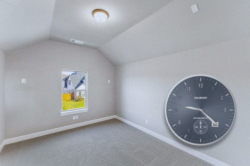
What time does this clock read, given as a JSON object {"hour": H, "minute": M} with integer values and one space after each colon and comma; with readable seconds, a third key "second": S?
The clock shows {"hour": 9, "minute": 22}
